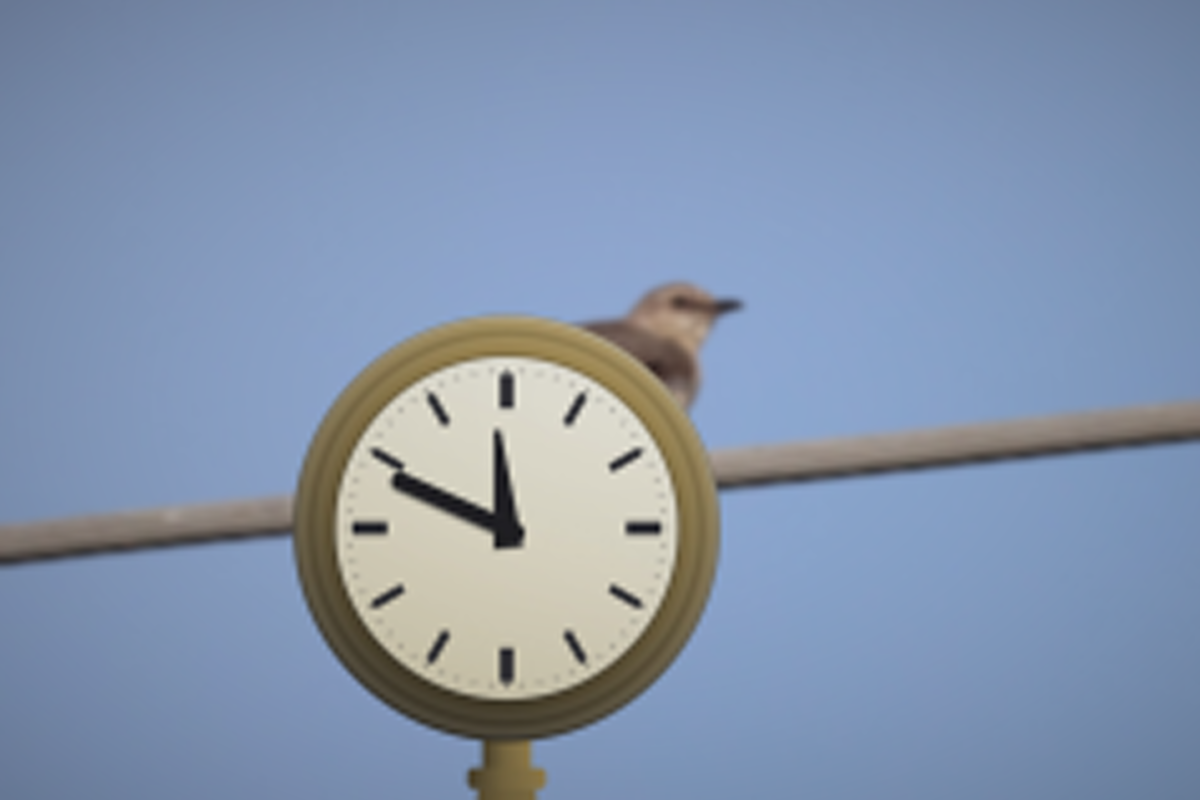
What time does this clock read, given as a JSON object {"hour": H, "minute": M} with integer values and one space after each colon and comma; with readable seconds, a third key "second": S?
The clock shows {"hour": 11, "minute": 49}
